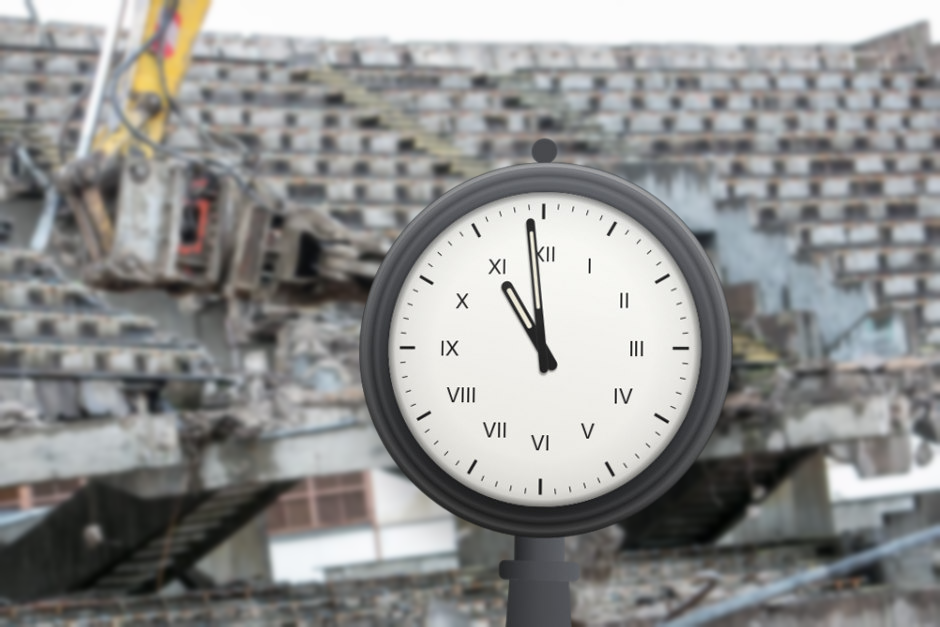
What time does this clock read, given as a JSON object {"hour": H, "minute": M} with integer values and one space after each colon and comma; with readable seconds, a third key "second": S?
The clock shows {"hour": 10, "minute": 59}
